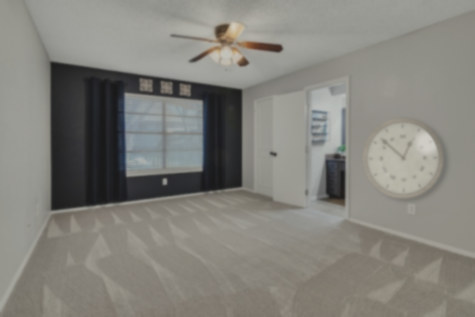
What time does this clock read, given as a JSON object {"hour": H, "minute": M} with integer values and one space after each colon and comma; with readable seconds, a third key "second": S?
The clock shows {"hour": 12, "minute": 52}
